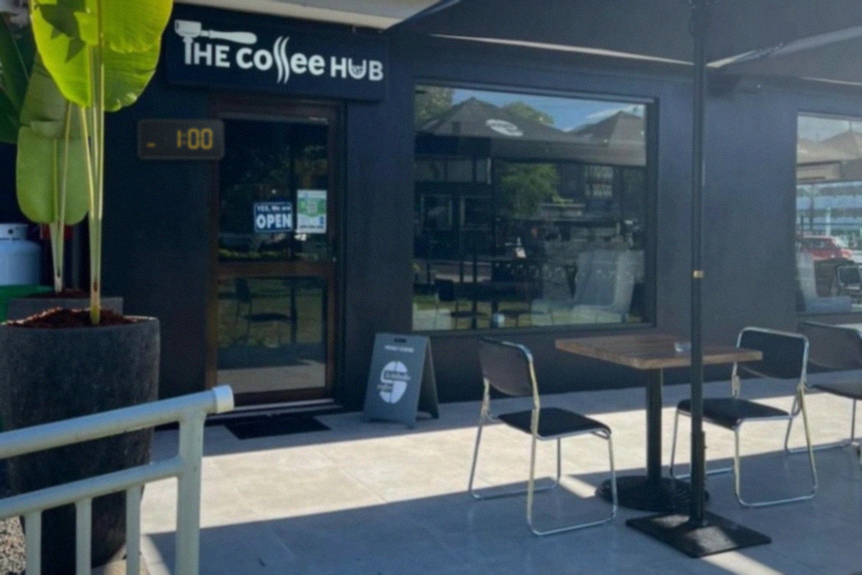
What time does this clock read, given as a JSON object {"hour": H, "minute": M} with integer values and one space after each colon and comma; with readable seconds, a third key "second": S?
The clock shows {"hour": 1, "minute": 0}
